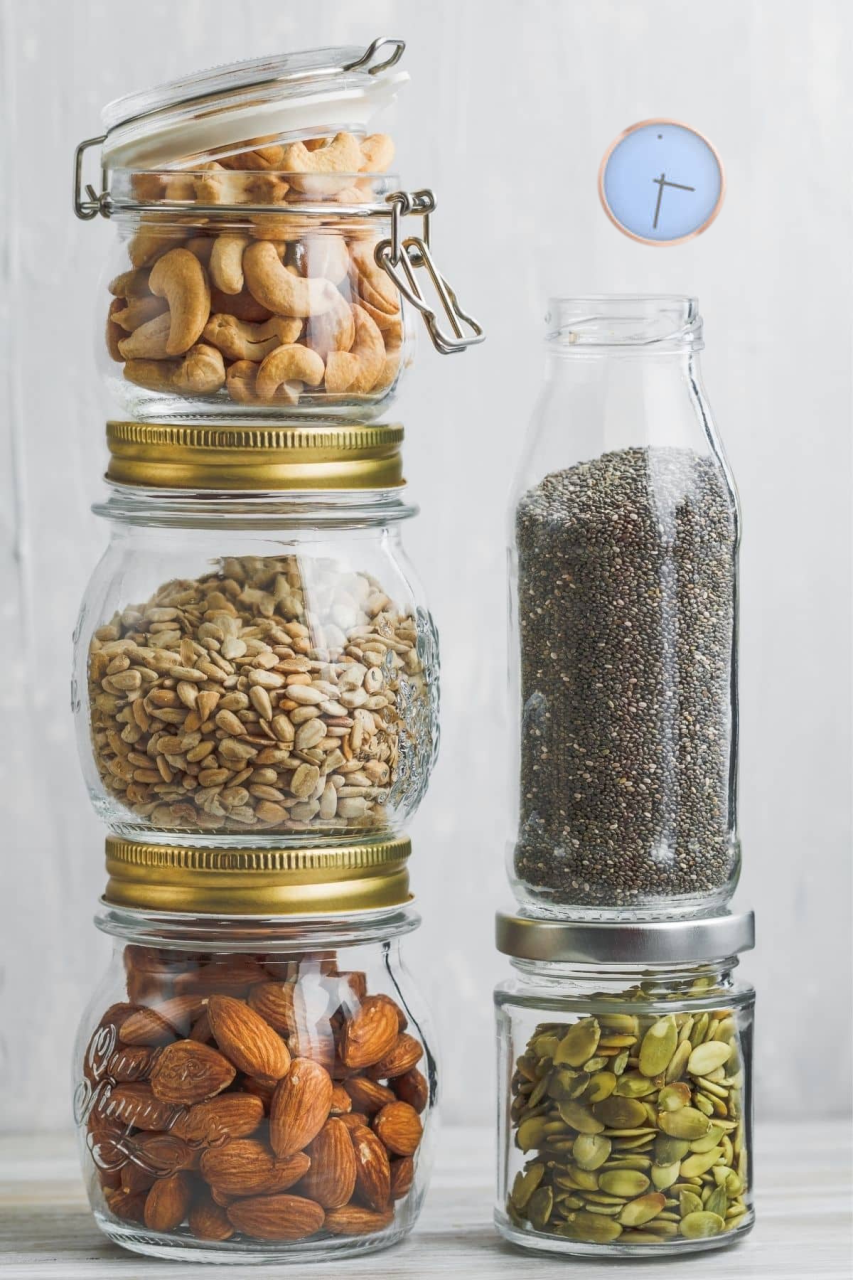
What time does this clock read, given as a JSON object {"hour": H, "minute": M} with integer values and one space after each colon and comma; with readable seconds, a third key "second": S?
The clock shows {"hour": 3, "minute": 32}
